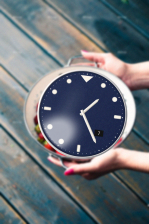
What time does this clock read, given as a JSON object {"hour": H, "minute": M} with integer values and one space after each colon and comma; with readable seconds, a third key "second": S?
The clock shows {"hour": 1, "minute": 25}
